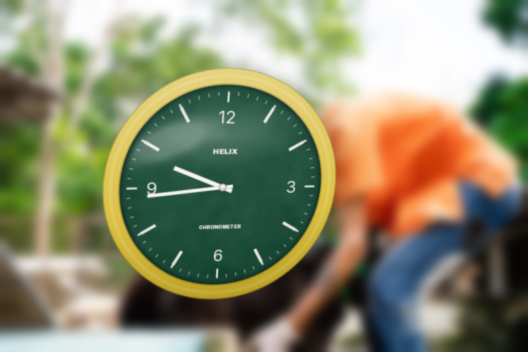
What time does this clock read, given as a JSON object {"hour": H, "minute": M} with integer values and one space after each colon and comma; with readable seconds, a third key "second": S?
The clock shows {"hour": 9, "minute": 44}
